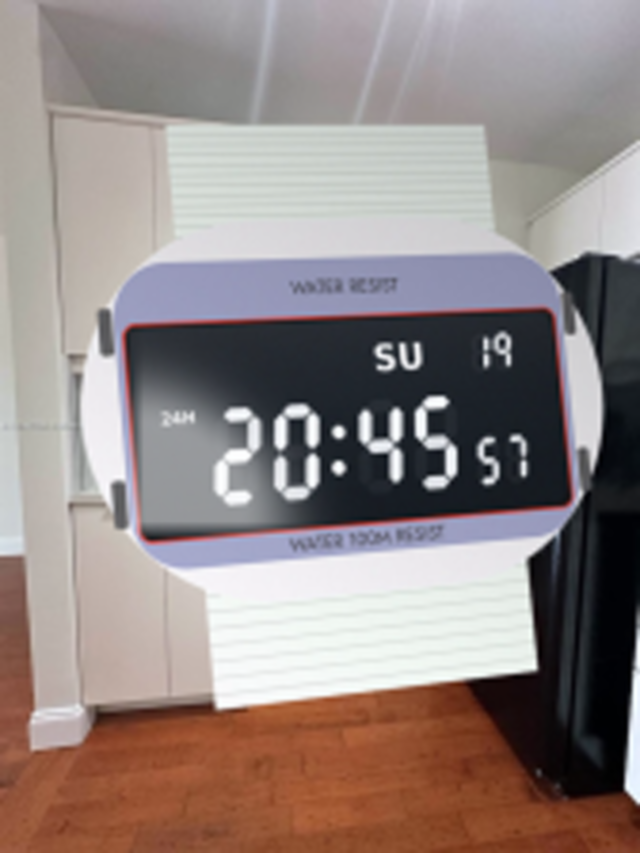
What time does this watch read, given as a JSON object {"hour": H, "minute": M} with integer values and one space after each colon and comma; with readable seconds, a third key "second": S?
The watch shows {"hour": 20, "minute": 45, "second": 57}
